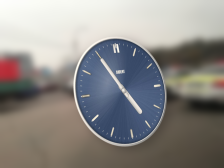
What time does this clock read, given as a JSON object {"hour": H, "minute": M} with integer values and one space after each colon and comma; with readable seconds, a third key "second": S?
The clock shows {"hour": 4, "minute": 55}
